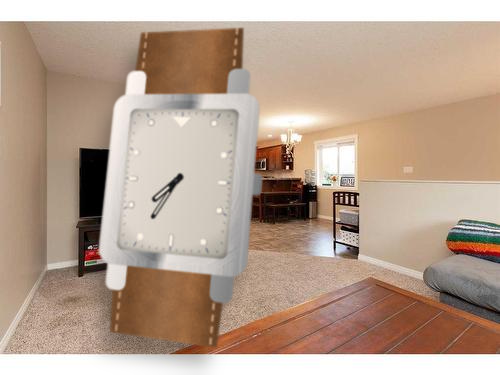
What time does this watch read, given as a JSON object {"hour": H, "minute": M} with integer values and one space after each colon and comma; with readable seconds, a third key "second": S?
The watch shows {"hour": 7, "minute": 35}
